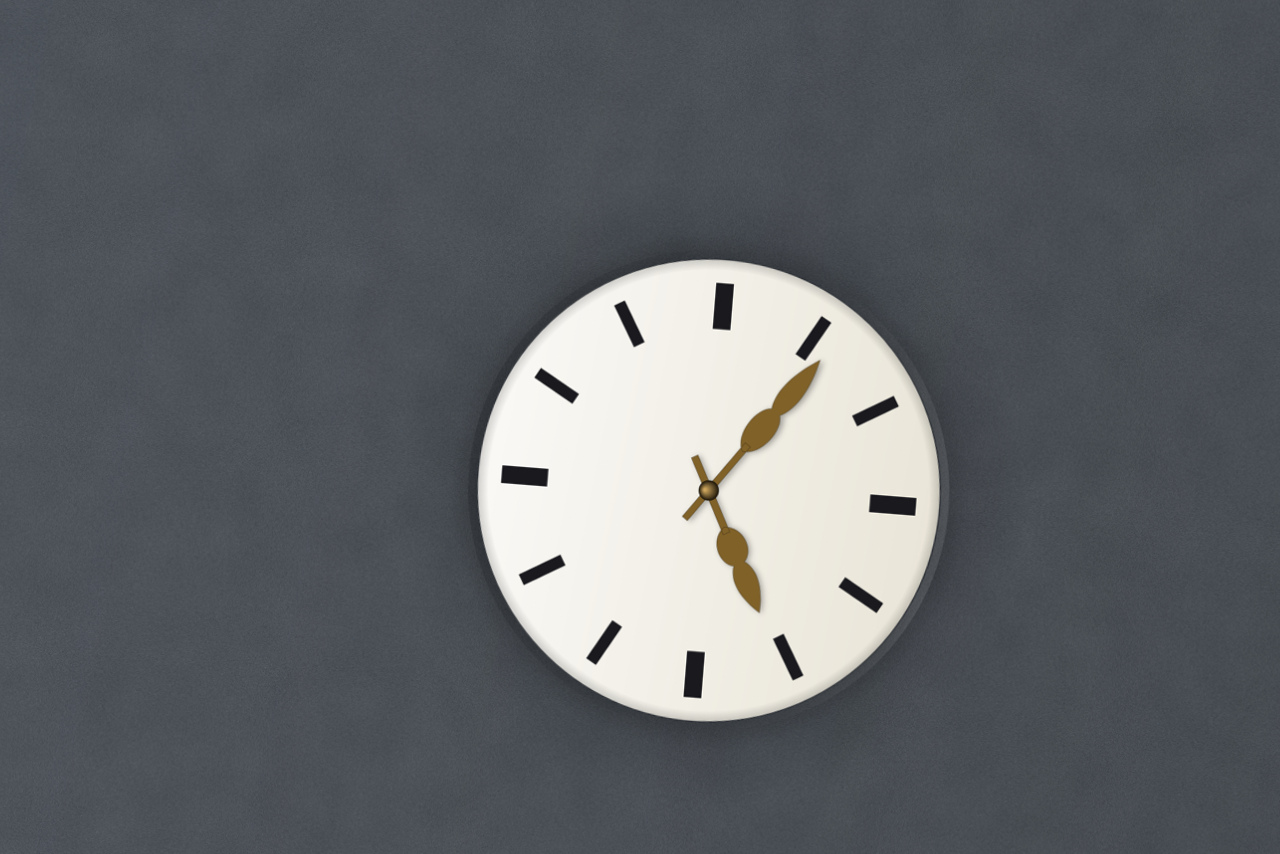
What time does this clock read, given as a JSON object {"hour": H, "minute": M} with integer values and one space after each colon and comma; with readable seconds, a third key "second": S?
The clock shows {"hour": 5, "minute": 6}
